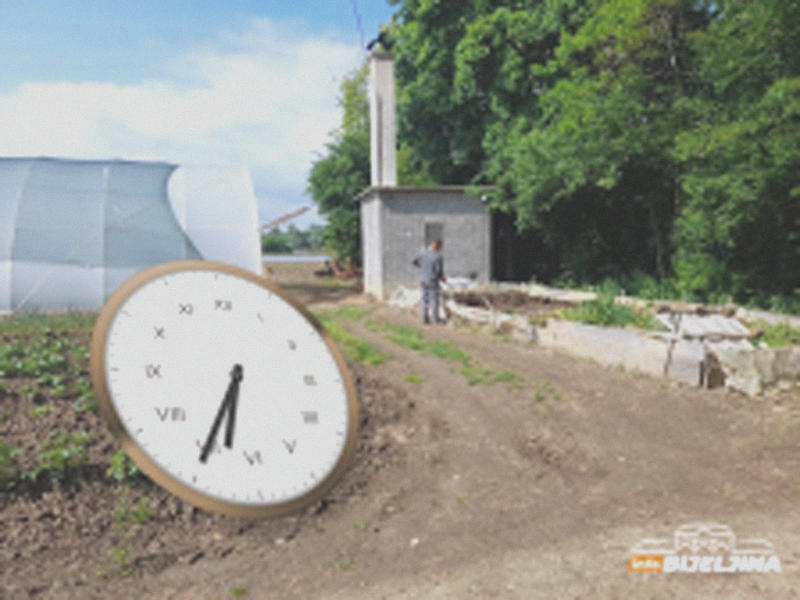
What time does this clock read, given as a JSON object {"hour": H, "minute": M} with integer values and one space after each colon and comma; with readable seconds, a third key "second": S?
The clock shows {"hour": 6, "minute": 35}
